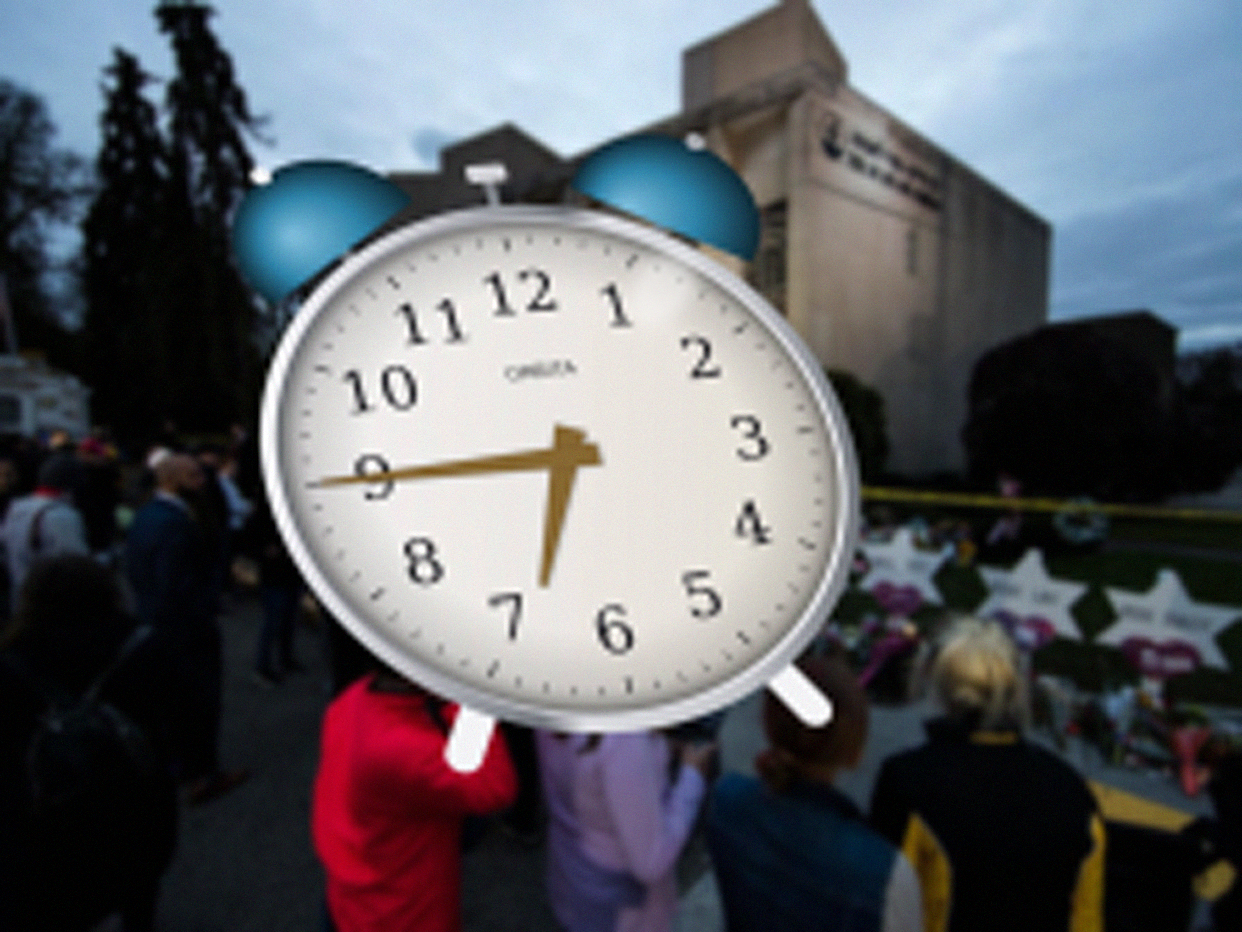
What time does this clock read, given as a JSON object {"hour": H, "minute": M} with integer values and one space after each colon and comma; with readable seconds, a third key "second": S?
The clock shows {"hour": 6, "minute": 45}
